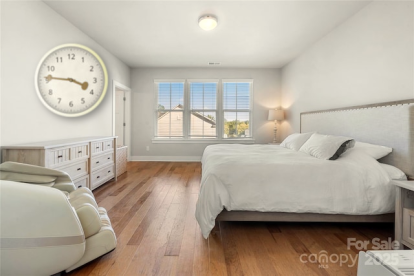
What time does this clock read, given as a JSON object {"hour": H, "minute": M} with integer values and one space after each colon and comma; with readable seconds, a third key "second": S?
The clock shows {"hour": 3, "minute": 46}
